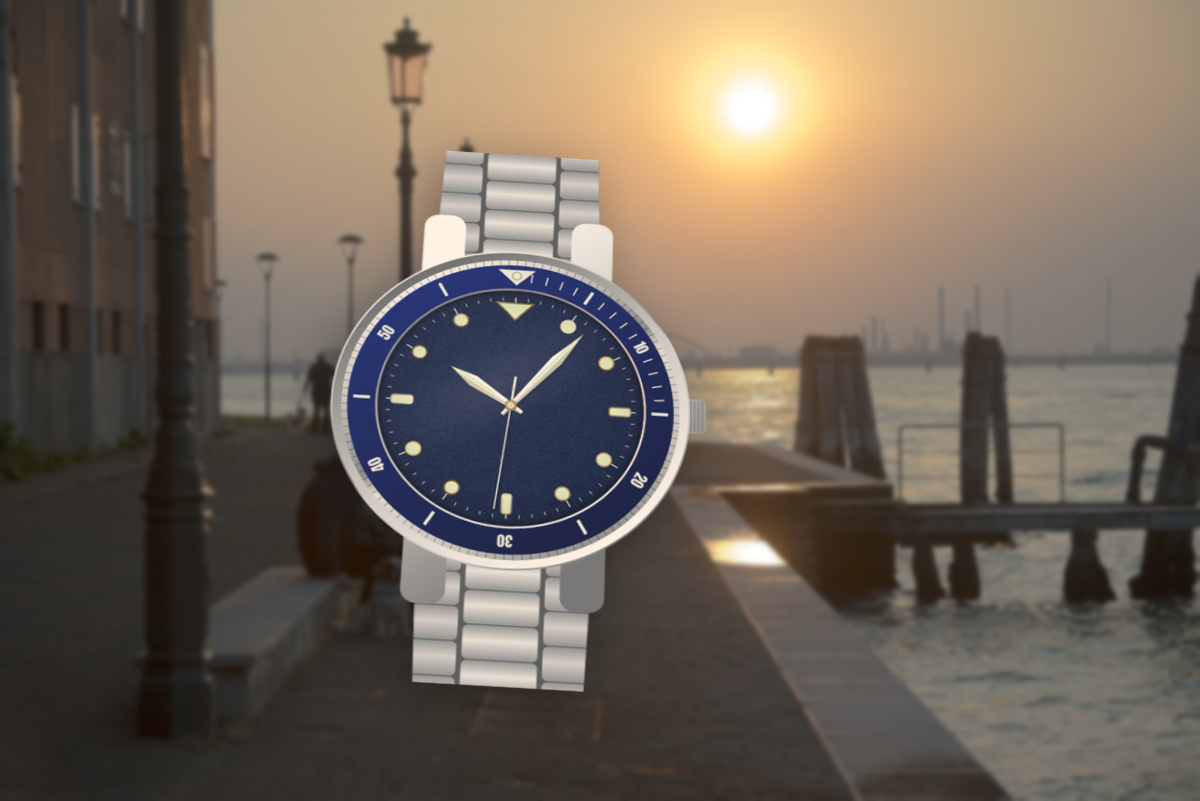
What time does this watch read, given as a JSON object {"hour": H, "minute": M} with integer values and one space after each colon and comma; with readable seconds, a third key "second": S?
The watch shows {"hour": 10, "minute": 6, "second": 31}
